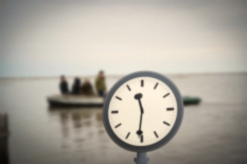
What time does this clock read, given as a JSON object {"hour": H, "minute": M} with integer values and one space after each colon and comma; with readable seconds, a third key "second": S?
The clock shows {"hour": 11, "minute": 31}
